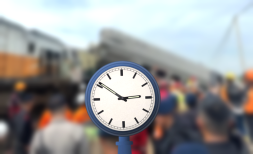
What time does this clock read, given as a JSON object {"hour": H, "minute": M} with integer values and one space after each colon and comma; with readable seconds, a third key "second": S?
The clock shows {"hour": 2, "minute": 51}
